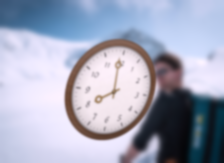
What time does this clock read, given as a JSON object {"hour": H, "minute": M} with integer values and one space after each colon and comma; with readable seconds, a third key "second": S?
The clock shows {"hour": 7, "minute": 59}
